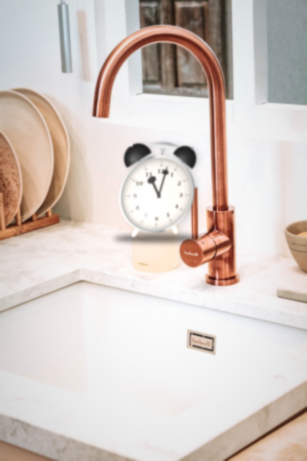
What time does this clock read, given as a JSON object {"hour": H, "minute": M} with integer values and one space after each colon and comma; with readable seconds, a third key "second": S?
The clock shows {"hour": 11, "minute": 2}
